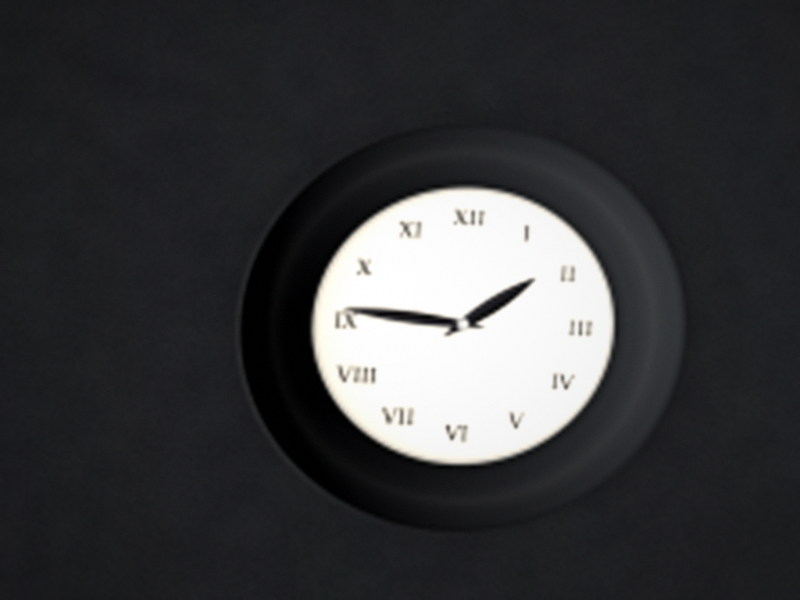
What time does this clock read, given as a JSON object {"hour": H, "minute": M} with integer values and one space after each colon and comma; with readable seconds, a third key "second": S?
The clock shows {"hour": 1, "minute": 46}
